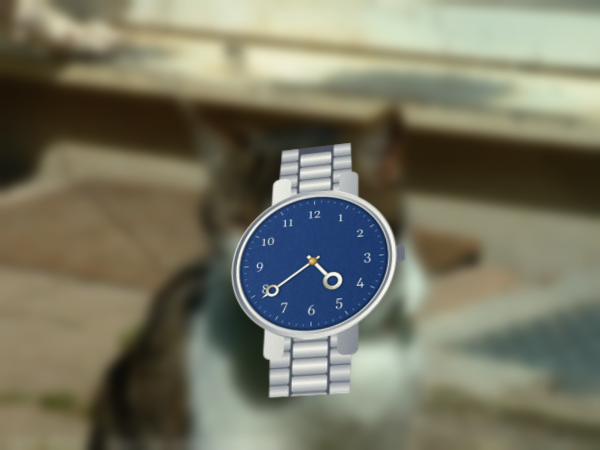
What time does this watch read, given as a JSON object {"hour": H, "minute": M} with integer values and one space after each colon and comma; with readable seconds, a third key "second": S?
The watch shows {"hour": 4, "minute": 39}
